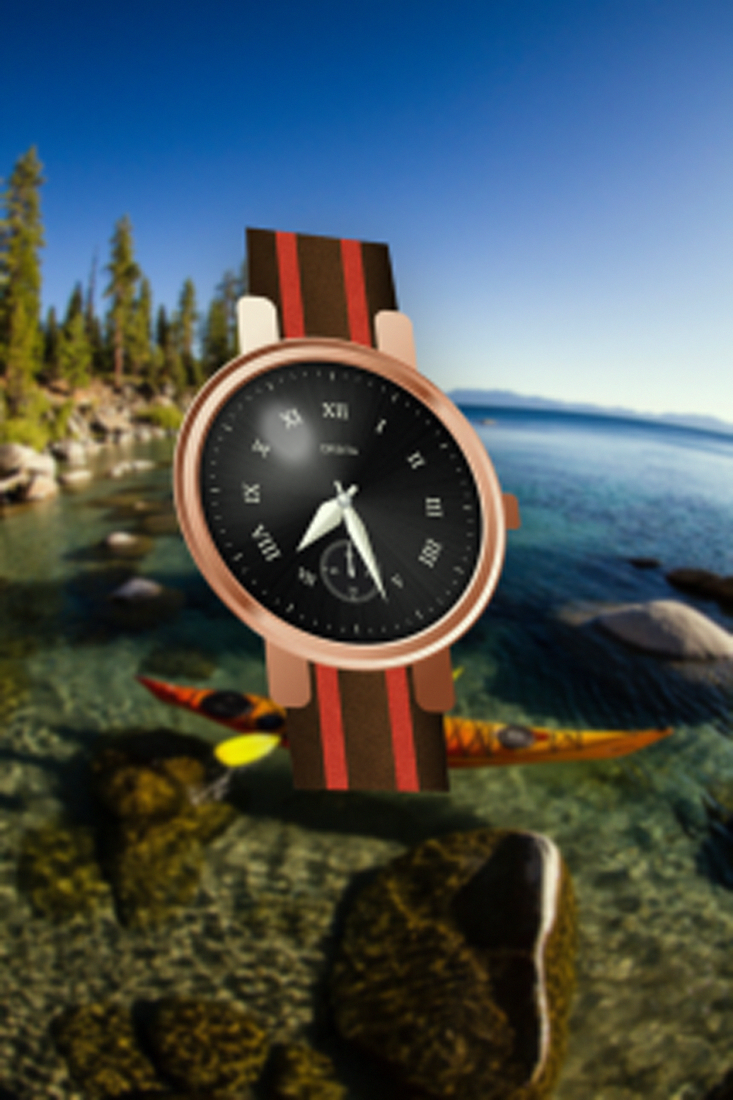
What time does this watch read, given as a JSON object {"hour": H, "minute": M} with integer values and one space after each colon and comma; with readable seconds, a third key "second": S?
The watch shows {"hour": 7, "minute": 27}
